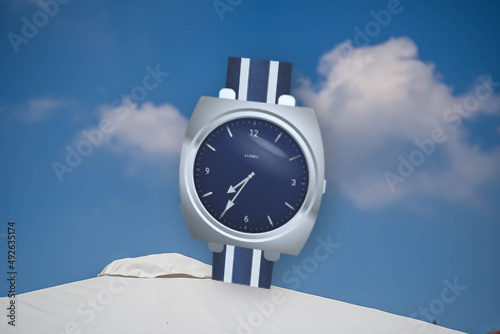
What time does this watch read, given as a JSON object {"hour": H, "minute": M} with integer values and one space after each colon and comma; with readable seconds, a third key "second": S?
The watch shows {"hour": 7, "minute": 35}
